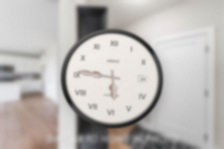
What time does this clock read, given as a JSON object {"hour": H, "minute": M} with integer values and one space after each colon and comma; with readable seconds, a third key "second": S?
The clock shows {"hour": 5, "minute": 46}
